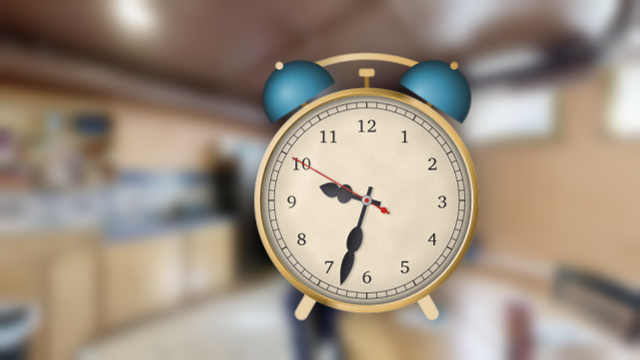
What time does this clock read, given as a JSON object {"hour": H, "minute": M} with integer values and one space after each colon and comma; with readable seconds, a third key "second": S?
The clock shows {"hour": 9, "minute": 32, "second": 50}
